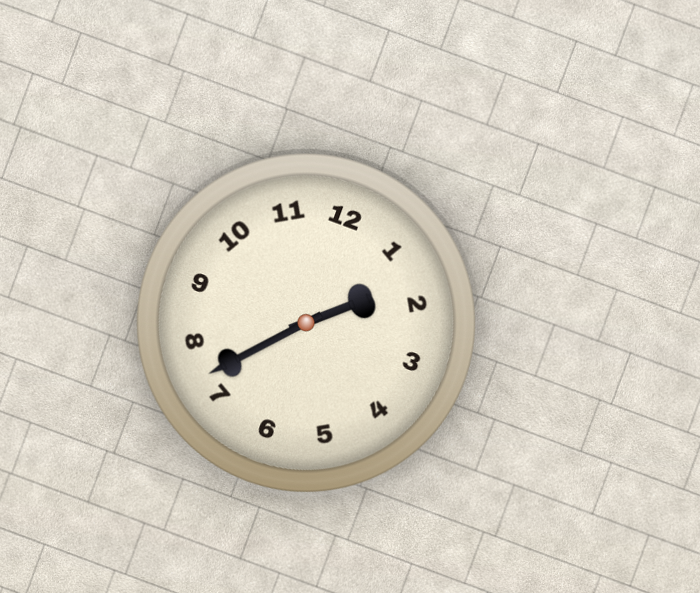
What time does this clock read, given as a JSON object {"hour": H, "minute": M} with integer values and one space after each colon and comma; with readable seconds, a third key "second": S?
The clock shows {"hour": 1, "minute": 37}
